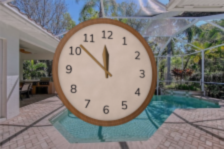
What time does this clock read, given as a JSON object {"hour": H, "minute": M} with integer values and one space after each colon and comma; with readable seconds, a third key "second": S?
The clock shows {"hour": 11, "minute": 52}
